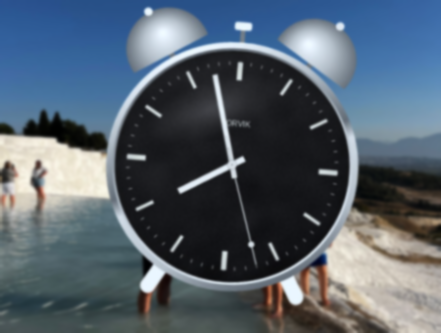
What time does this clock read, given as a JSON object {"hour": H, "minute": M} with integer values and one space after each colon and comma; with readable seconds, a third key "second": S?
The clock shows {"hour": 7, "minute": 57, "second": 27}
